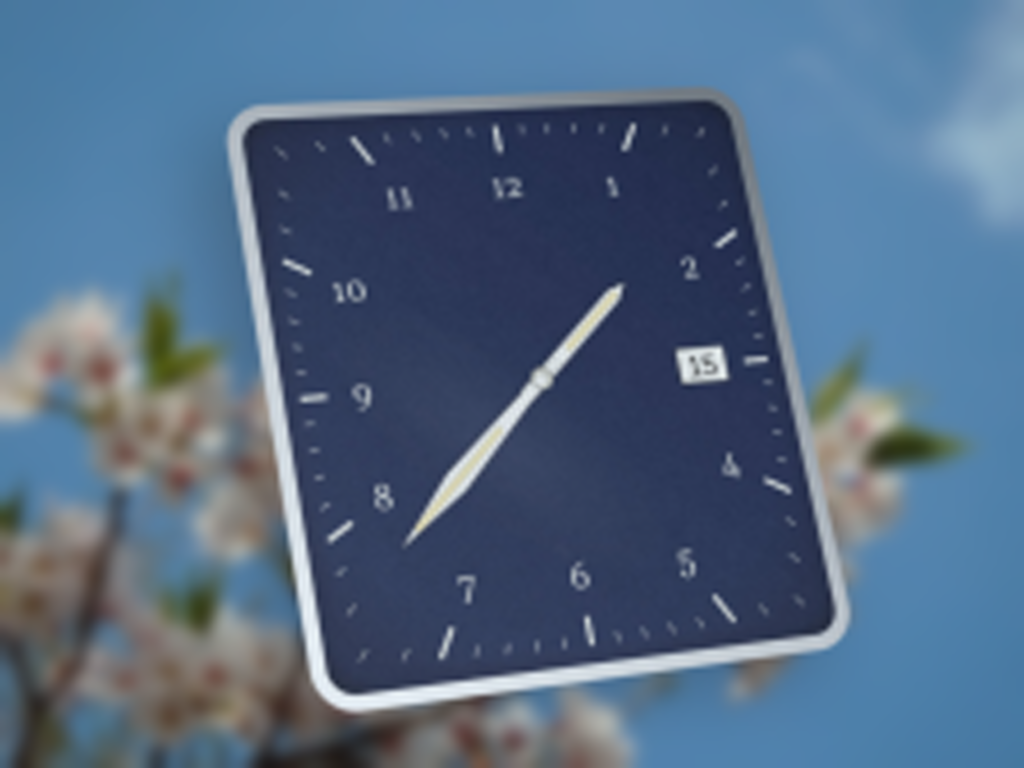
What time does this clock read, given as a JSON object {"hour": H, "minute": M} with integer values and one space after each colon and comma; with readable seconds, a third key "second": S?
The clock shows {"hour": 1, "minute": 38}
